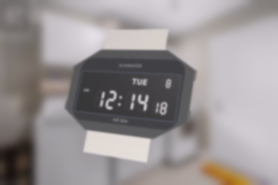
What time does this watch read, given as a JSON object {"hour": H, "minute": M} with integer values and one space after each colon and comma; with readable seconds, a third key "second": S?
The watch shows {"hour": 12, "minute": 14, "second": 18}
